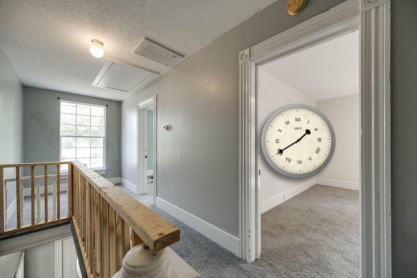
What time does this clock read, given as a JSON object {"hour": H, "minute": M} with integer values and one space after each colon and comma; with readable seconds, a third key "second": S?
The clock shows {"hour": 1, "minute": 40}
